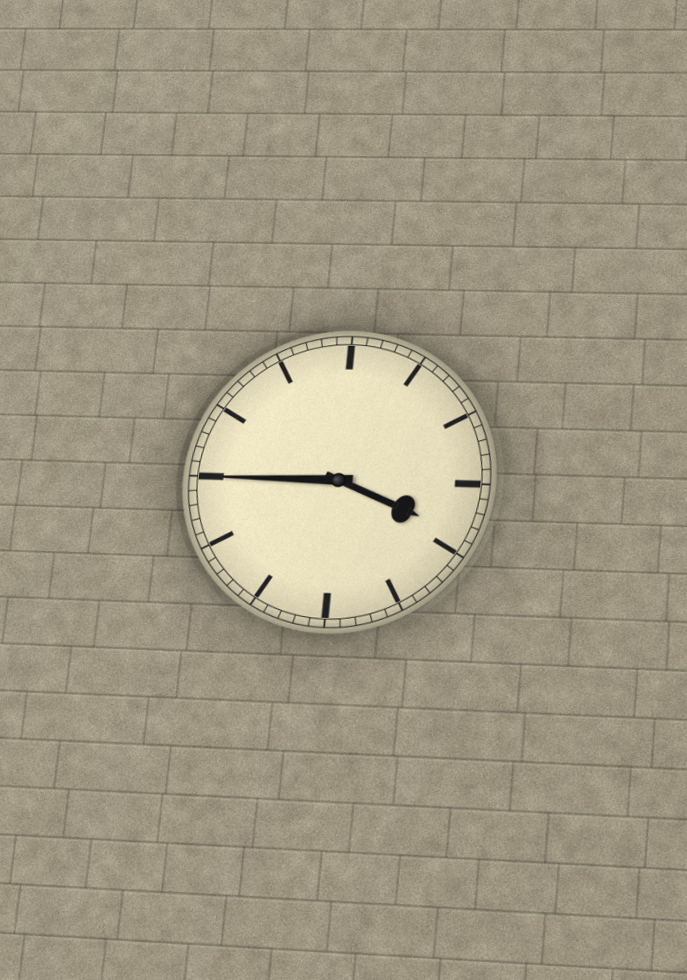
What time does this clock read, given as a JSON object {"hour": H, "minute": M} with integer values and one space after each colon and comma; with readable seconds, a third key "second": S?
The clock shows {"hour": 3, "minute": 45}
